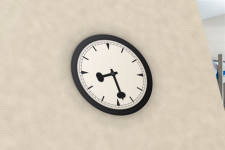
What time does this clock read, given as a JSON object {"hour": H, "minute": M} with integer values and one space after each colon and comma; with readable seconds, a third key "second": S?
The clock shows {"hour": 8, "minute": 28}
